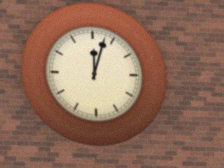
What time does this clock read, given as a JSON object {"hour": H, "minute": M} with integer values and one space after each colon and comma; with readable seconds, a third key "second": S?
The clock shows {"hour": 12, "minute": 3}
